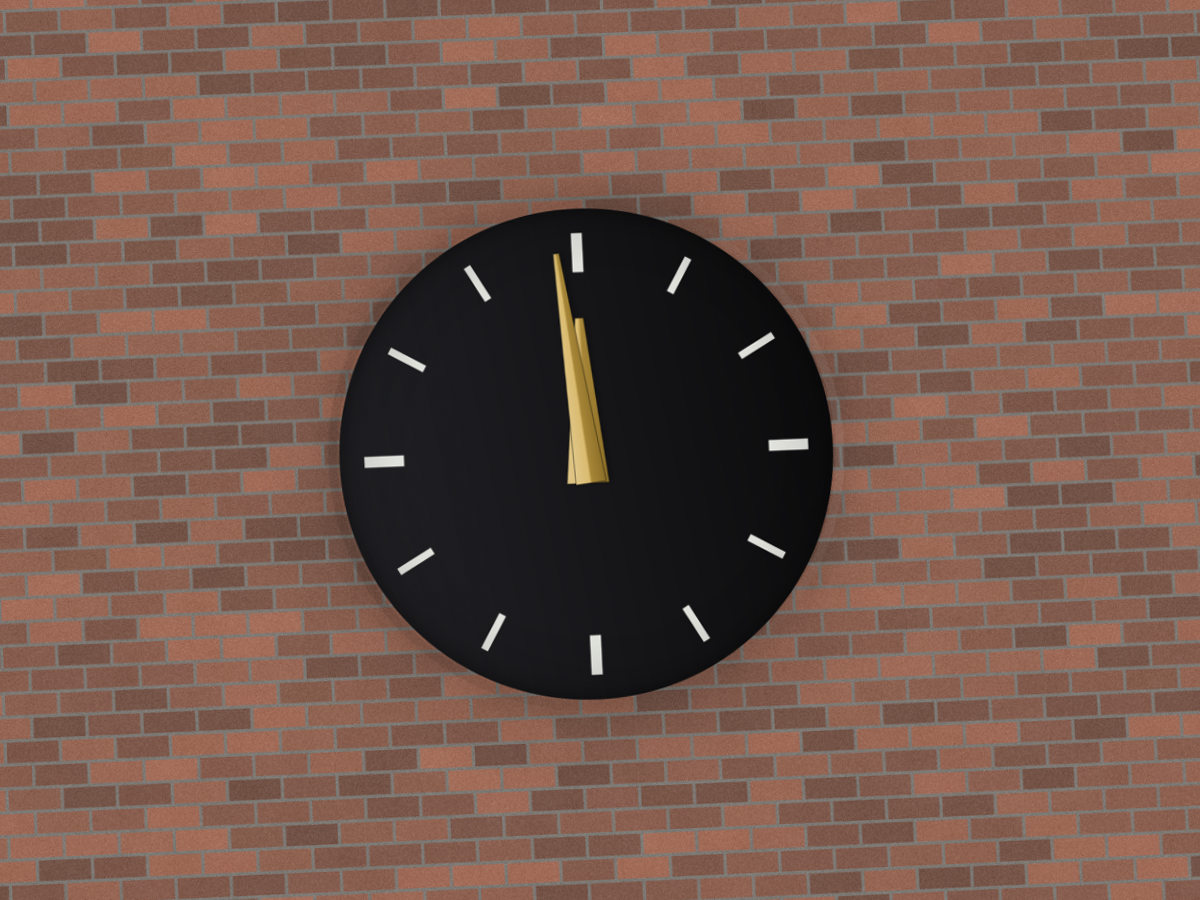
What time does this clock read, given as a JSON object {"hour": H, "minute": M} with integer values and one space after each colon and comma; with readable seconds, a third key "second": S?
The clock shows {"hour": 11, "minute": 59}
